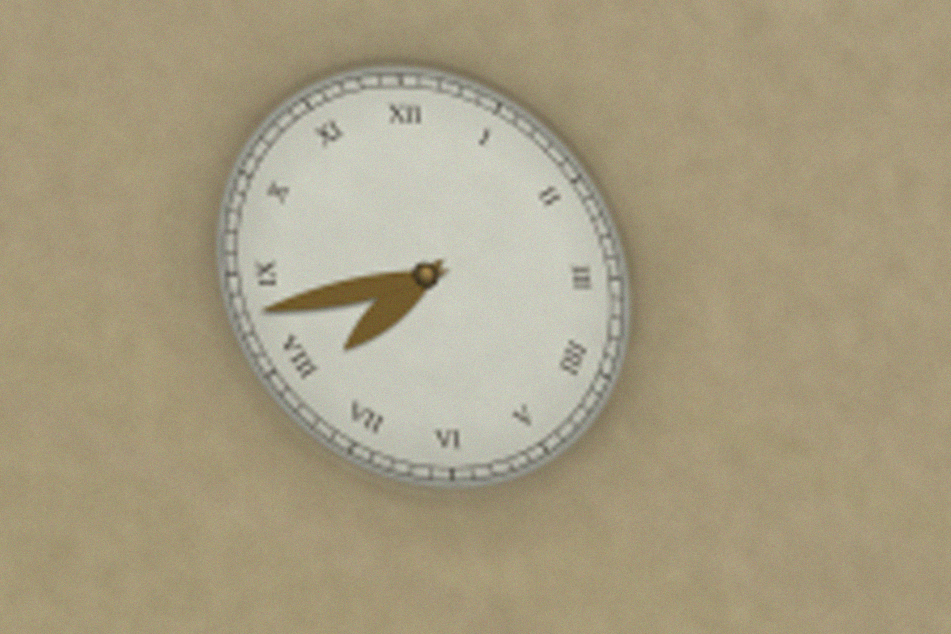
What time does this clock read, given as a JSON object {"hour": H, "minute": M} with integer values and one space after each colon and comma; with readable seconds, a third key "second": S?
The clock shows {"hour": 7, "minute": 43}
